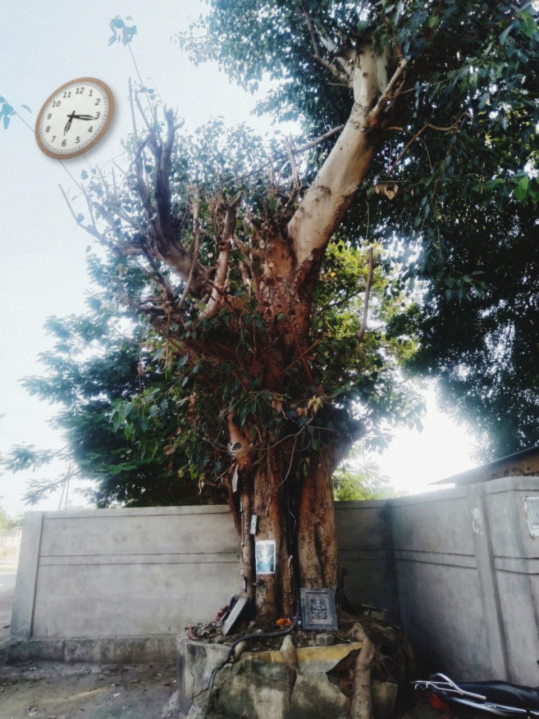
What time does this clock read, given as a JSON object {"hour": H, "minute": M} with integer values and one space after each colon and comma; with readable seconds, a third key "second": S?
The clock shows {"hour": 6, "minute": 16}
